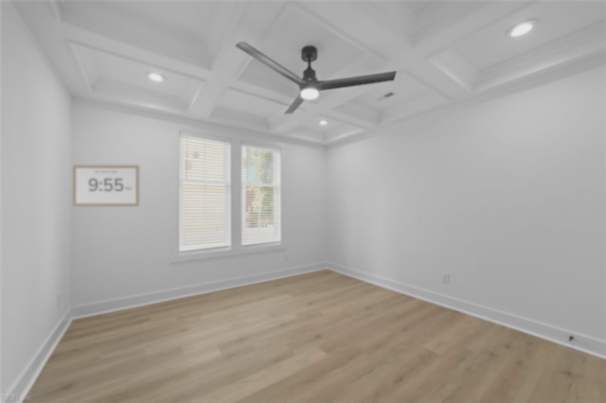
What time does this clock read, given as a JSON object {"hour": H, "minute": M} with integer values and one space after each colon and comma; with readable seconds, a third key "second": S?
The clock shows {"hour": 9, "minute": 55}
